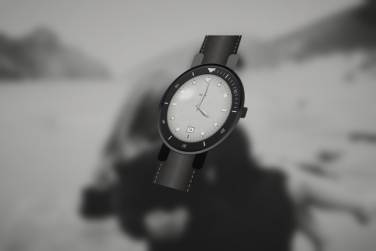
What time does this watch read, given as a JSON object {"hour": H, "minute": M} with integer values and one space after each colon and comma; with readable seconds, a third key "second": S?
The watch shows {"hour": 4, "minute": 1}
